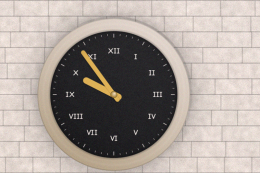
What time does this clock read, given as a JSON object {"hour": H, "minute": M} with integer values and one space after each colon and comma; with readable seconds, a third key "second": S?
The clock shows {"hour": 9, "minute": 54}
